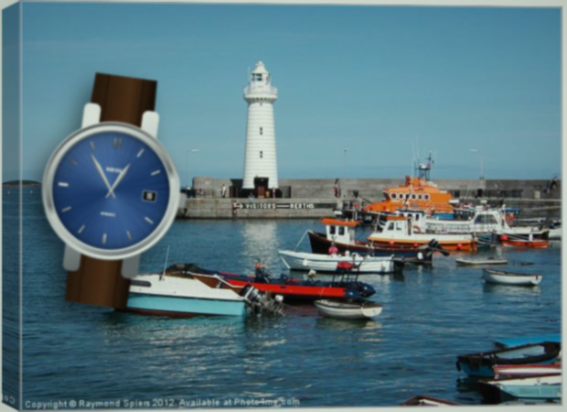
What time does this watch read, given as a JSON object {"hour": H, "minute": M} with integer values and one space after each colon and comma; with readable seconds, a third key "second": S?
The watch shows {"hour": 12, "minute": 54}
